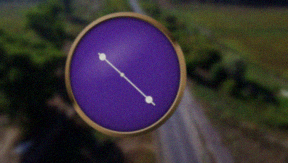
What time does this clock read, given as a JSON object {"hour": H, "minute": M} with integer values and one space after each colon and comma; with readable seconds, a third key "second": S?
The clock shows {"hour": 10, "minute": 22}
